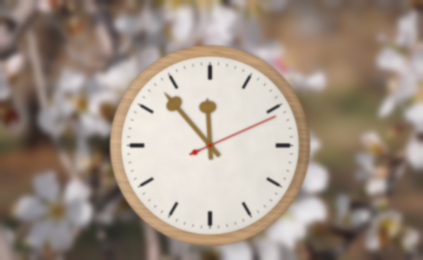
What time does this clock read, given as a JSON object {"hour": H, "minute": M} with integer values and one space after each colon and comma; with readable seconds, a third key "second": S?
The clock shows {"hour": 11, "minute": 53, "second": 11}
